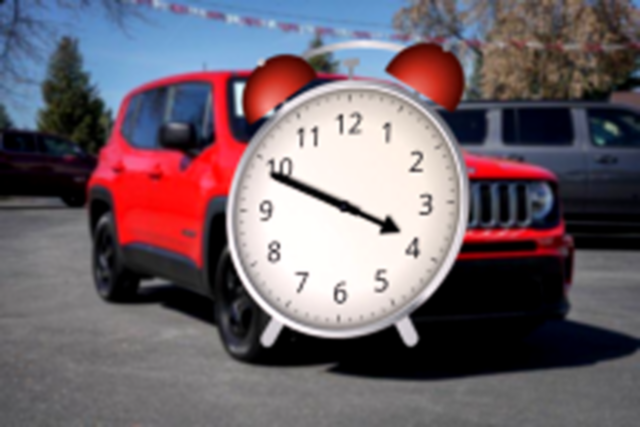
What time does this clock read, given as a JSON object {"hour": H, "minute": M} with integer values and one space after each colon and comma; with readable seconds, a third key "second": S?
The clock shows {"hour": 3, "minute": 49}
